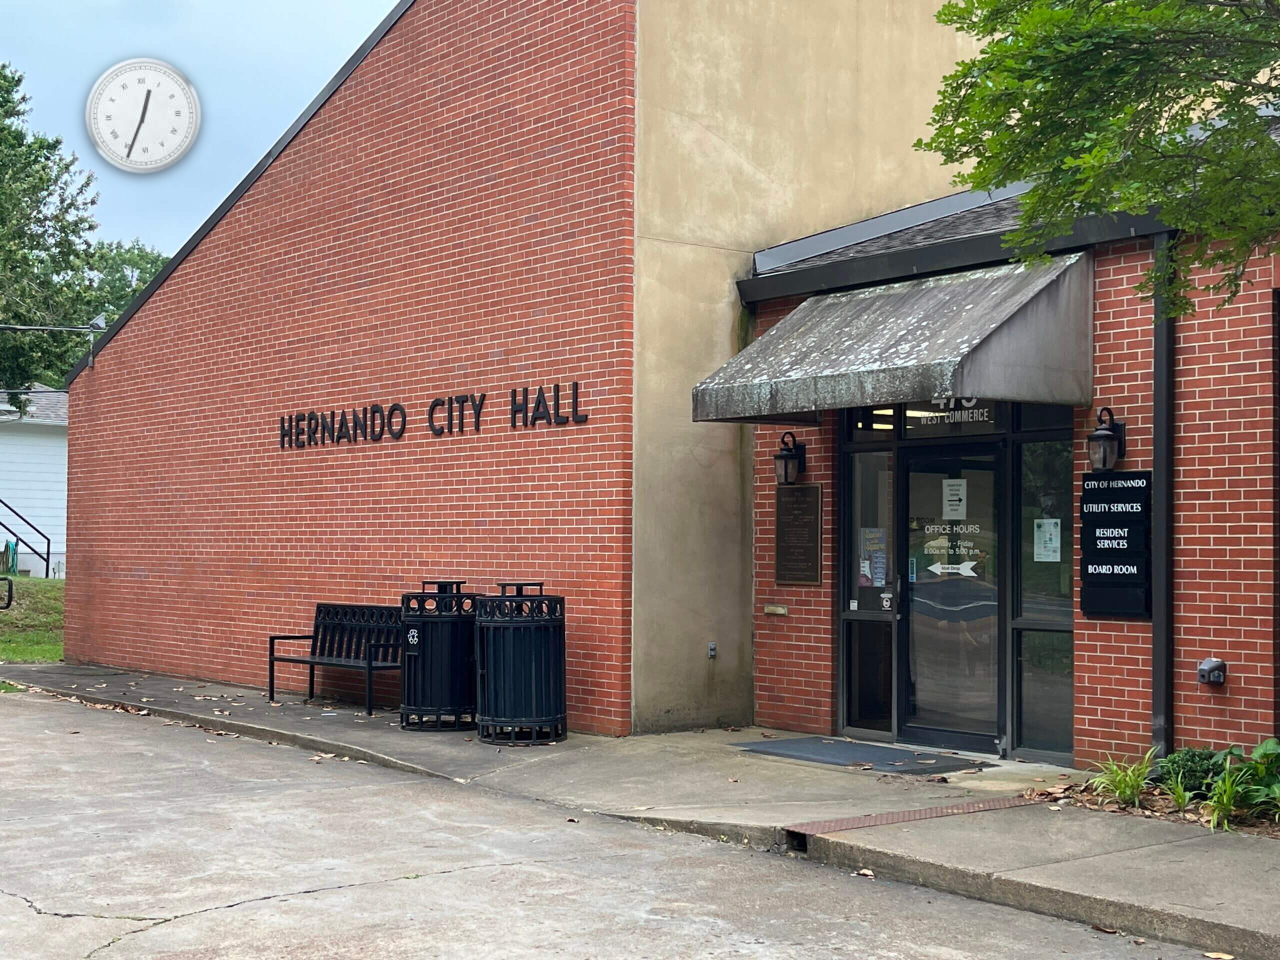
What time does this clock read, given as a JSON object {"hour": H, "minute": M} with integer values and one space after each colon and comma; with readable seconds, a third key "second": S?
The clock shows {"hour": 12, "minute": 34}
